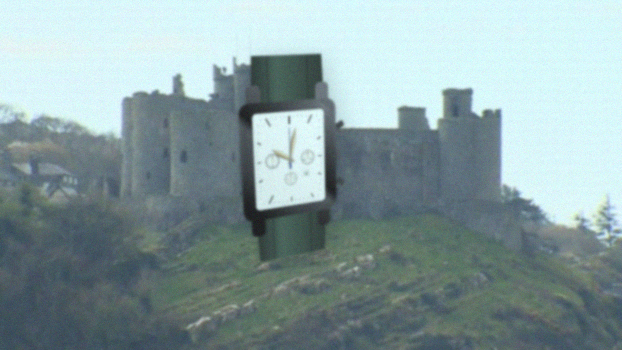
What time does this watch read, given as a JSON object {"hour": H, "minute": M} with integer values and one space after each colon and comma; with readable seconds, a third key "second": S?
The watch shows {"hour": 10, "minute": 2}
